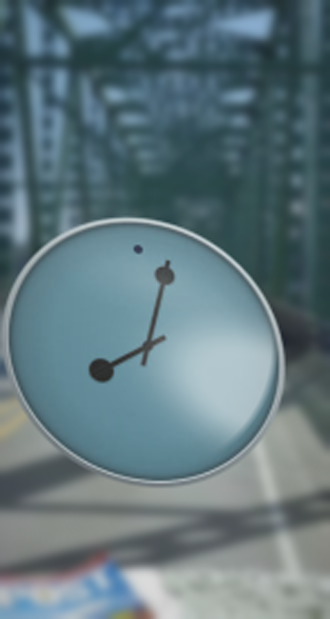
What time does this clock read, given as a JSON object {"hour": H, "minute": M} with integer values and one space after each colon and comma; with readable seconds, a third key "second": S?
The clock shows {"hour": 8, "minute": 3}
